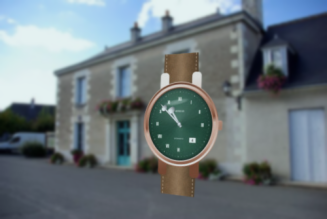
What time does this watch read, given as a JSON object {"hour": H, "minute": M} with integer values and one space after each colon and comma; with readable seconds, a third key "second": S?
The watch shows {"hour": 10, "minute": 52}
